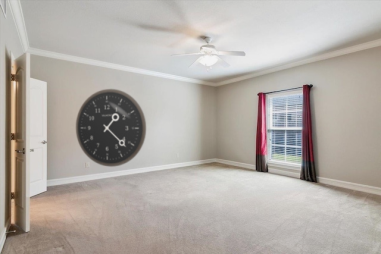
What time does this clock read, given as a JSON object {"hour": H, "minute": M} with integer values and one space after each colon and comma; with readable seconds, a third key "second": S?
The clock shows {"hour": 1, "minute": 22}
